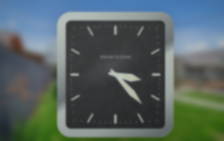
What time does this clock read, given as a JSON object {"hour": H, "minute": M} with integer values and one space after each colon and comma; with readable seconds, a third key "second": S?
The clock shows {"hour": 3, "minute": 23}
